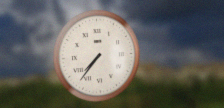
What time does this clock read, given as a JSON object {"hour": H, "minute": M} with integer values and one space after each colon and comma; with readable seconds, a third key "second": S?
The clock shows {"hour": 7, "minute": 37}
